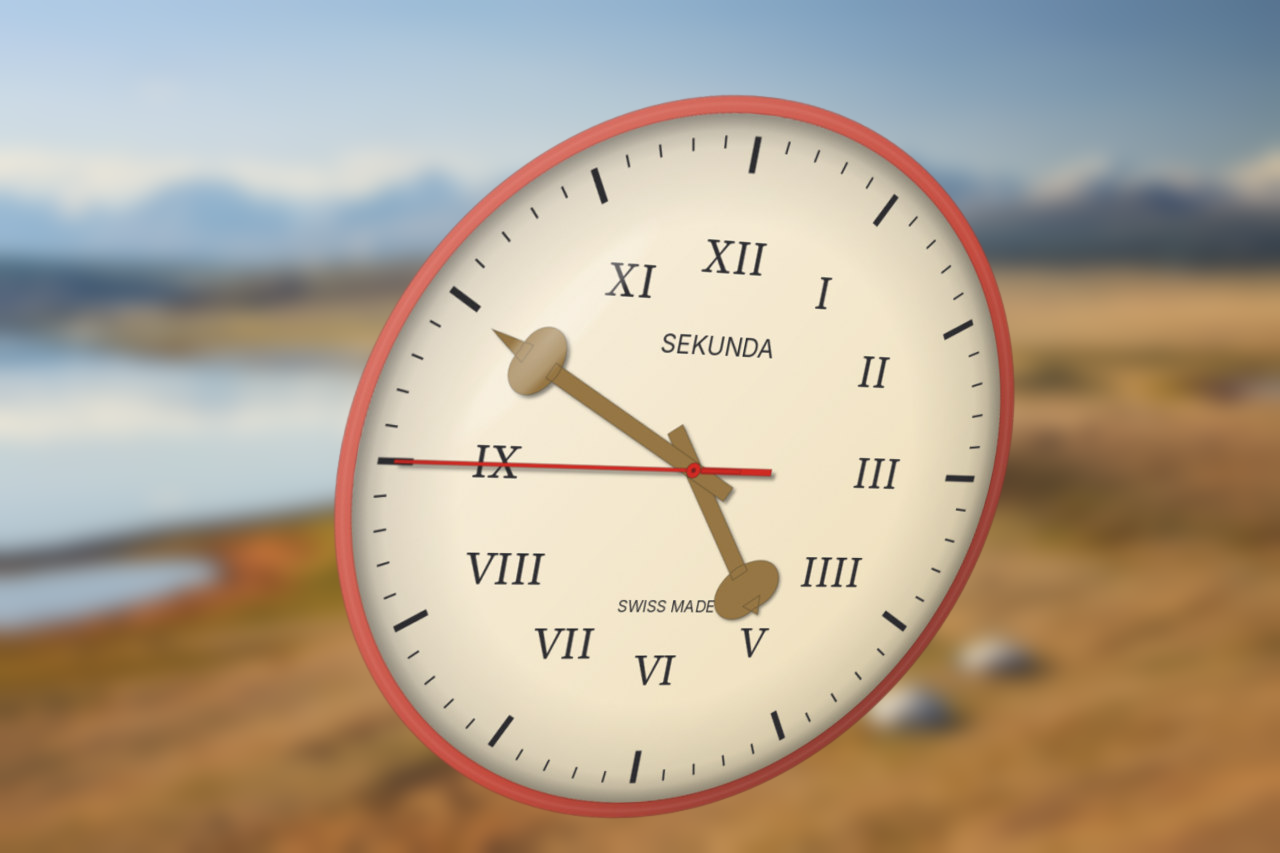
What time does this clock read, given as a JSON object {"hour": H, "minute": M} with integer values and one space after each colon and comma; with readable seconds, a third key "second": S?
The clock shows {"hour": 4, "minute": 49, "second": 45}
